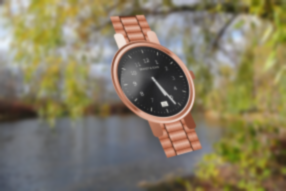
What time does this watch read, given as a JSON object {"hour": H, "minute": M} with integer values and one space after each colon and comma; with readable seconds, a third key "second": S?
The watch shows {"hour": 5, "minute": 26}
